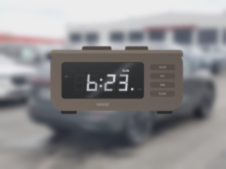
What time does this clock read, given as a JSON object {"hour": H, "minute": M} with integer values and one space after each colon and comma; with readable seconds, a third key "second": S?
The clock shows {"hour": 6, "minute": 23}
